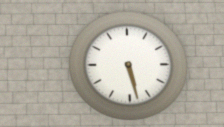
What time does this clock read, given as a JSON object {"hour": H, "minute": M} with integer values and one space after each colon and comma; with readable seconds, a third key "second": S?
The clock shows {"hour": 5, "minute": 28}
